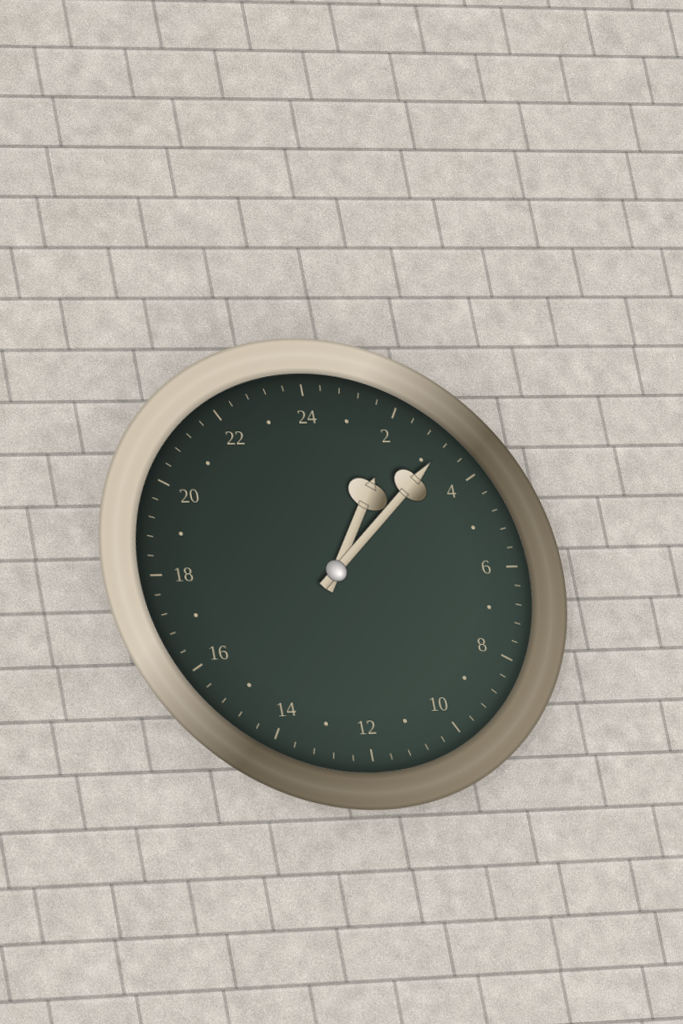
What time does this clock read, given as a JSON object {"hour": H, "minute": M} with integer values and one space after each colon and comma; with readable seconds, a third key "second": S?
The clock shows {"hour": 2, "minute": 8}
